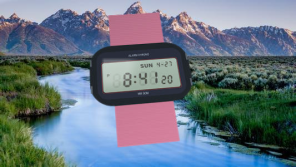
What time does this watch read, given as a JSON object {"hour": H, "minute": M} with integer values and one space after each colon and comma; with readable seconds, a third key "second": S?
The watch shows {"hour": 8, "minute": 41, "second": 20}
